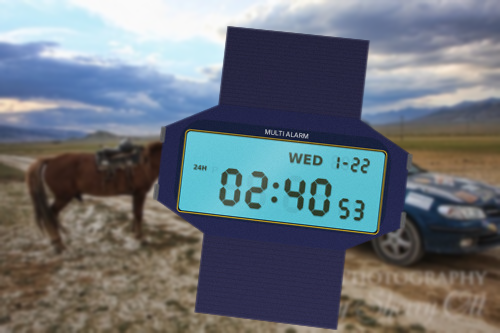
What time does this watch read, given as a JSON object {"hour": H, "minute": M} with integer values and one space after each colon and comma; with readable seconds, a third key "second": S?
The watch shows {"hour": 2, "minute": 40, "second": 53}
